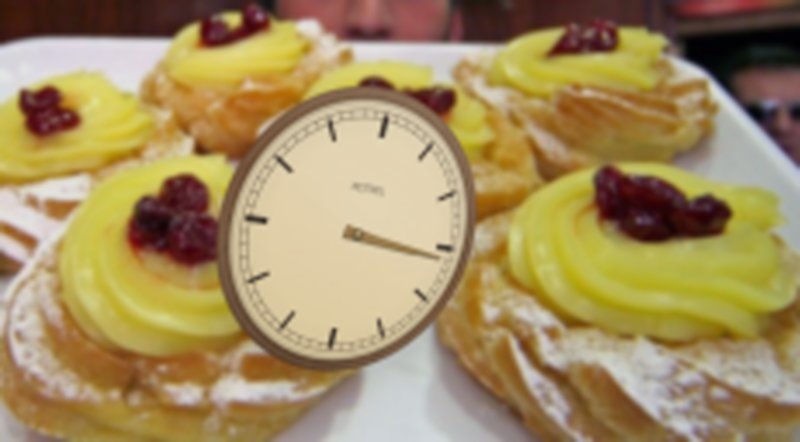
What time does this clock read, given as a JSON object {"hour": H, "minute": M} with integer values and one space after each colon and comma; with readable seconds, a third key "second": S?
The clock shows {"hour": 3, "minute": 16}
